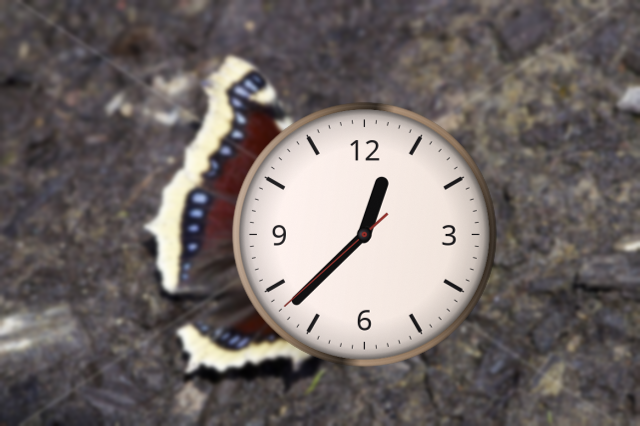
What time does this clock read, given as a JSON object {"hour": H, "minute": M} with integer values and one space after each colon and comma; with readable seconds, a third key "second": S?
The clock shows {"hour": 12, "minute": 37, "second": 38}
